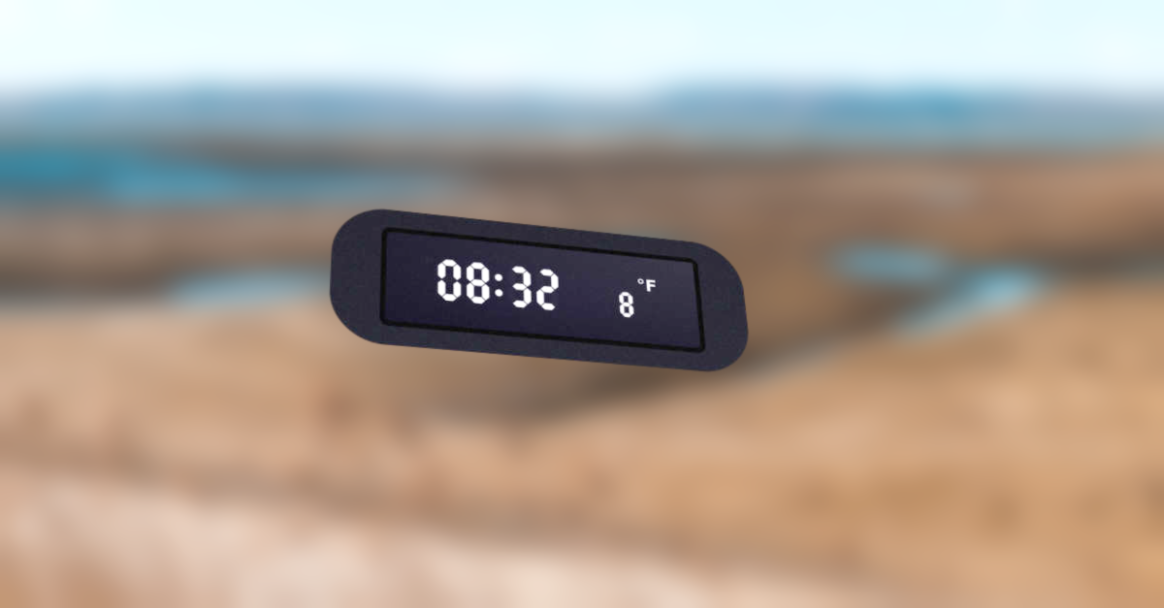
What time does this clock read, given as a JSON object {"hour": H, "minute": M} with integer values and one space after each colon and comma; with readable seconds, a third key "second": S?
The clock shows {"hour": 8, "minute": 32}
